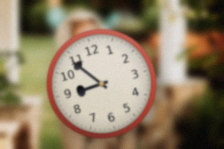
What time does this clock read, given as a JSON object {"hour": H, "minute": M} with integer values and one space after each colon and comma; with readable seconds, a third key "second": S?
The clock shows {"hour": 8, "minute": 54}
